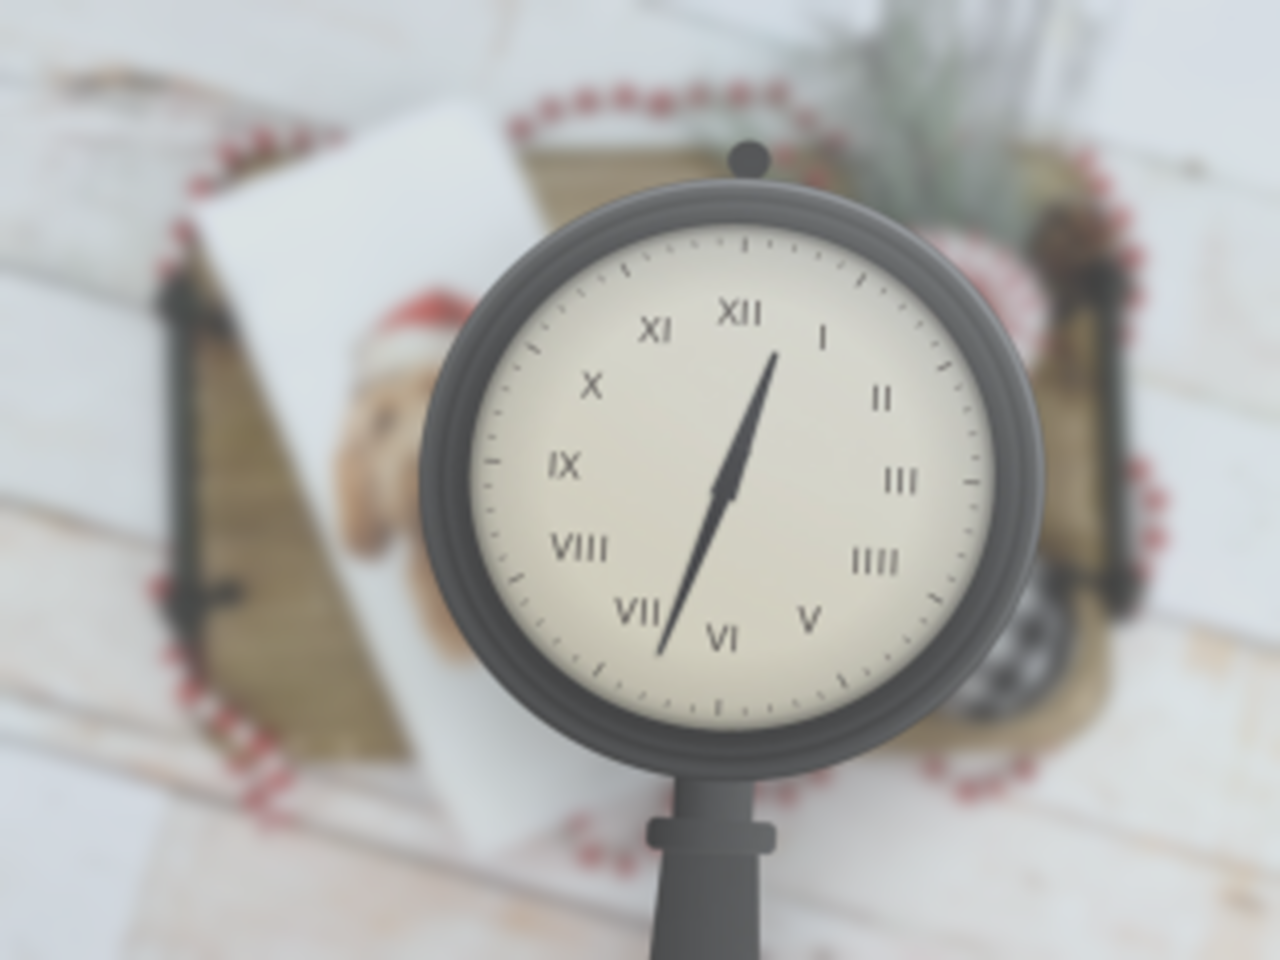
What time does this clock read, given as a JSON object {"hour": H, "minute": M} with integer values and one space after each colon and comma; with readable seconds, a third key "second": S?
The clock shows {"hour": 12, "minute": 33}
